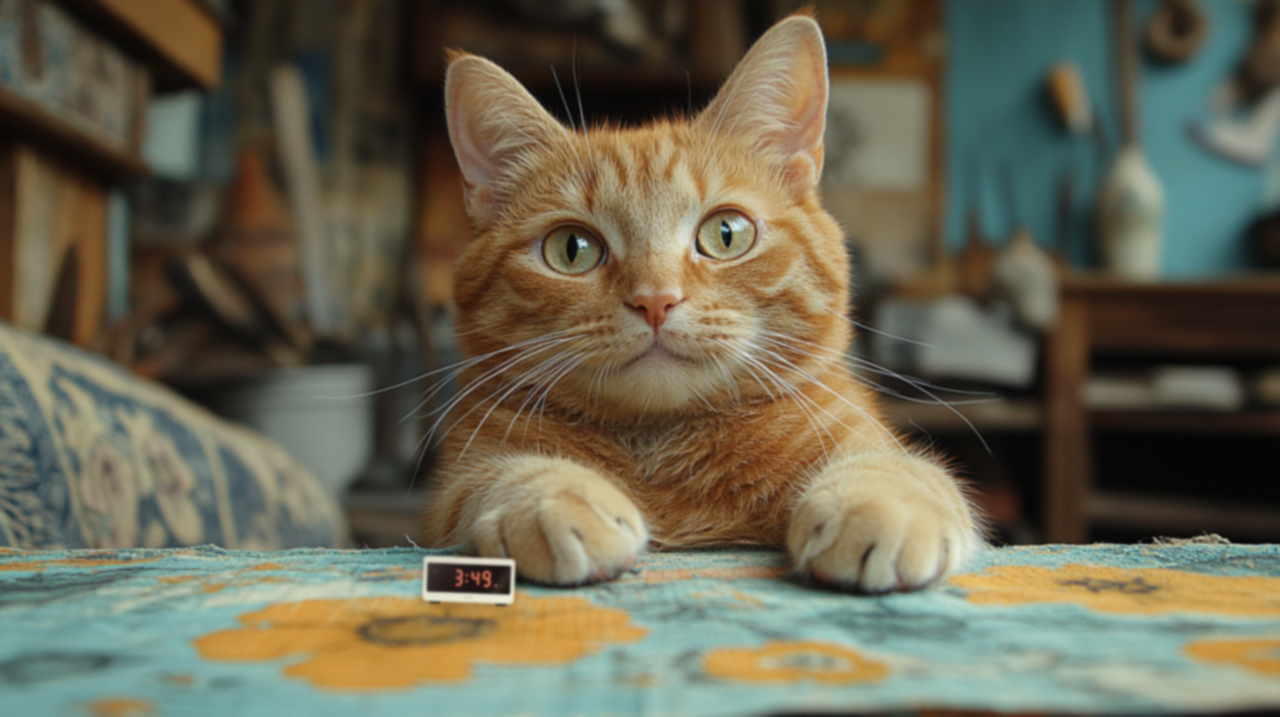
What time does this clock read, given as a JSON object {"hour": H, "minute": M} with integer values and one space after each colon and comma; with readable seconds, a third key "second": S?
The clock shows {"hour": 3, "minute": 49}
